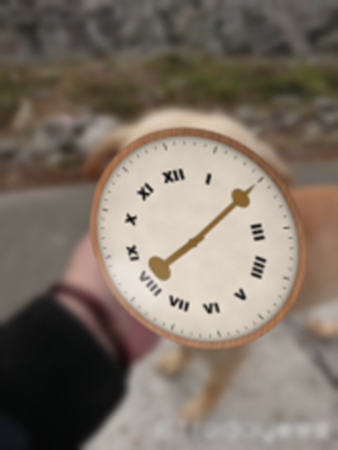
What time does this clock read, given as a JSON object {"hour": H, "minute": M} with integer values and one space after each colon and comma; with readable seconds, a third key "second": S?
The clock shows {"hour": 8, "minute": 10}
